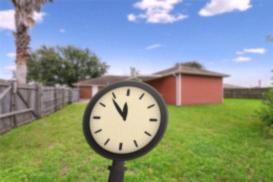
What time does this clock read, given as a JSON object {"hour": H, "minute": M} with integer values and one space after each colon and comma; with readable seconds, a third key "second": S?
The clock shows {"hour": 11, "minute": 54}
